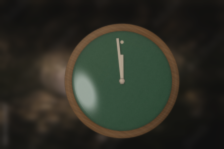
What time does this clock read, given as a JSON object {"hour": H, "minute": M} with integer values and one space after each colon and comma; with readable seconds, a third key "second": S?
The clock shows {"hour": 11, "minute": 59}
